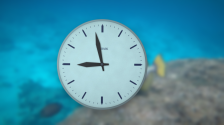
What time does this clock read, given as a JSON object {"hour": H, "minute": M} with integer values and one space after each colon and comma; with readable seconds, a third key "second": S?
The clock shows {"hour": 8, "minute": 58}
